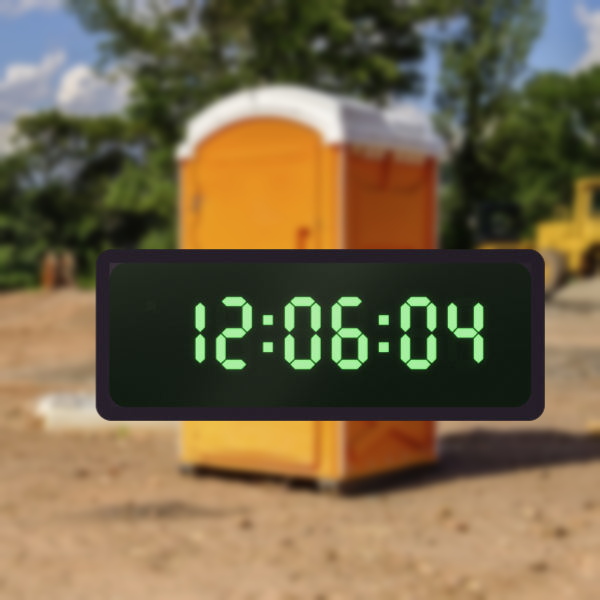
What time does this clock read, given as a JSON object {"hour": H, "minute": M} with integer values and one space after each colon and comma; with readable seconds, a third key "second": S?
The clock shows {"hour": 12, "minute": 6, "second": 4}
